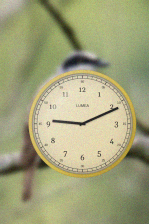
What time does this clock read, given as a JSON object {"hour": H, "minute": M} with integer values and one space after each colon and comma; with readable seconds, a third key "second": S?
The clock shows {"hour": 9, "minute": 11}
